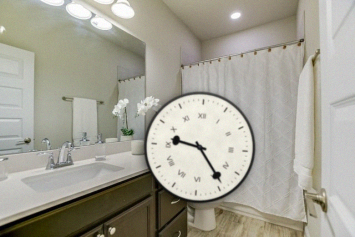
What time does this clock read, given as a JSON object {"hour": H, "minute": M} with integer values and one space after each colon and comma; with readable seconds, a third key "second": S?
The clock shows {"hour": 9, "minute": 24}
